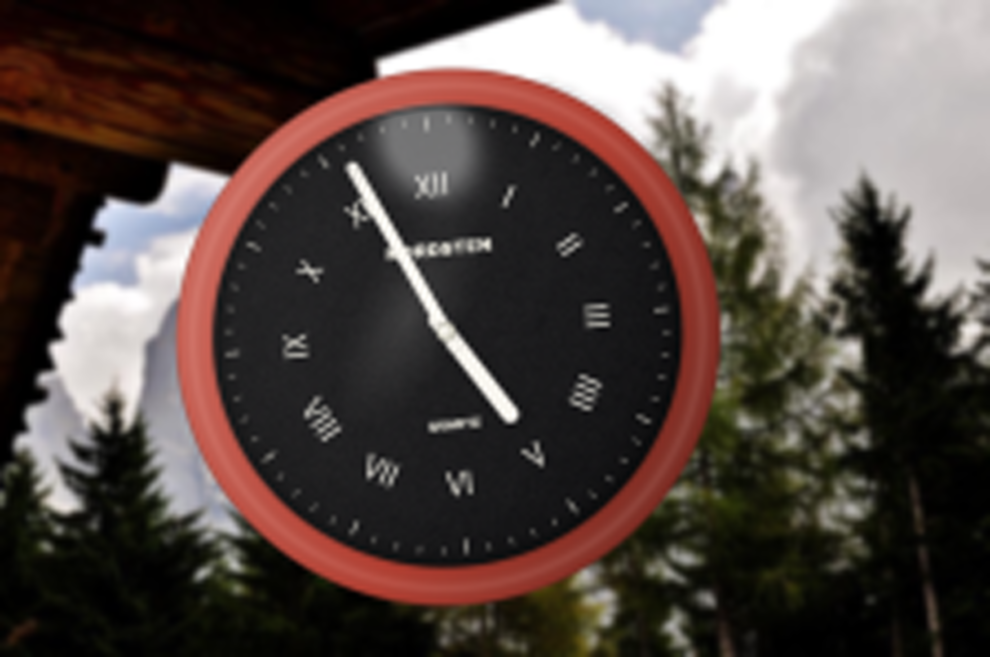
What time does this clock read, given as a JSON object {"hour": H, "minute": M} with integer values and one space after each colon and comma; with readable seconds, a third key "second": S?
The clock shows {"hour": 4, "minute": 56}
